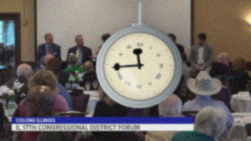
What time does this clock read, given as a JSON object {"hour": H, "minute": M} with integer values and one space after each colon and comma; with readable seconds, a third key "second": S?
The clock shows {"hour": 11, "minute": 44}
